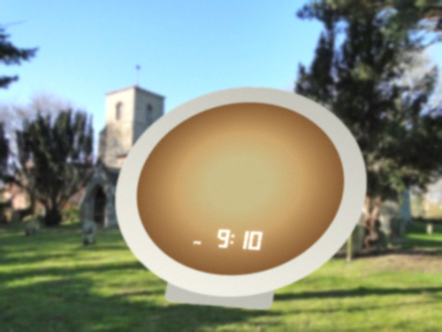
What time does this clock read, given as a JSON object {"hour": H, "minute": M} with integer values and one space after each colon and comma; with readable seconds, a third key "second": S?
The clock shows {"hour": 9, "minute": 10}
